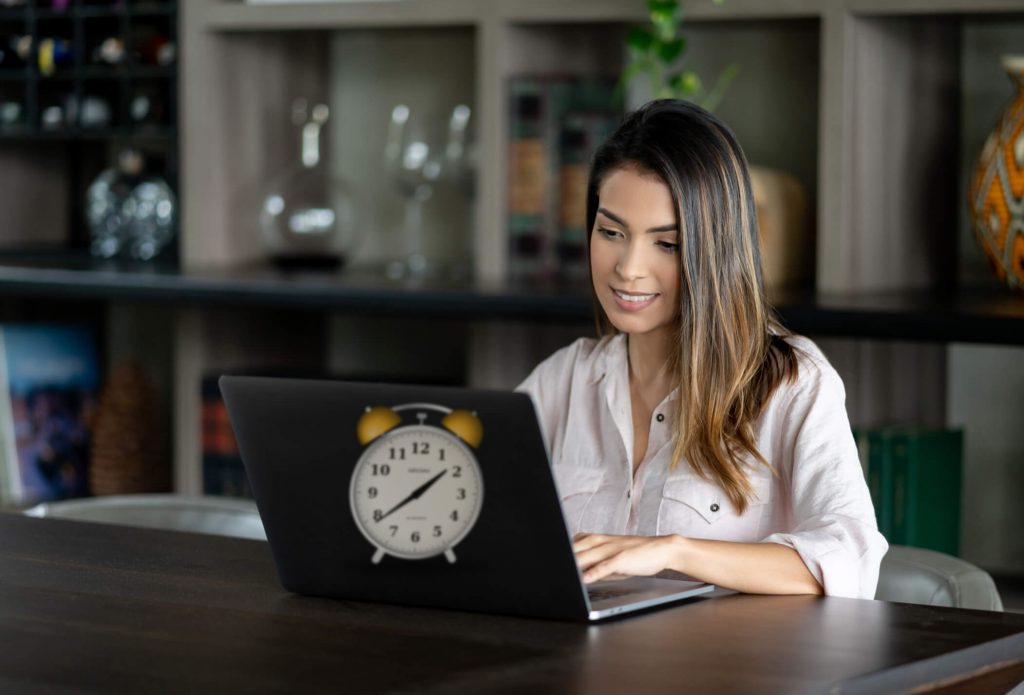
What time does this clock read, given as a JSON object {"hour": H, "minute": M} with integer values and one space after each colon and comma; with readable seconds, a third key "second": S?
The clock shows {"hour": 1, "minute": 39}
